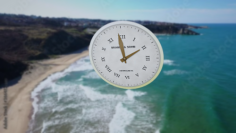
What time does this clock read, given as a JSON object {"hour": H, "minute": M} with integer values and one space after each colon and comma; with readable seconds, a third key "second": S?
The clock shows {"hour": 1, "minute": 59}
